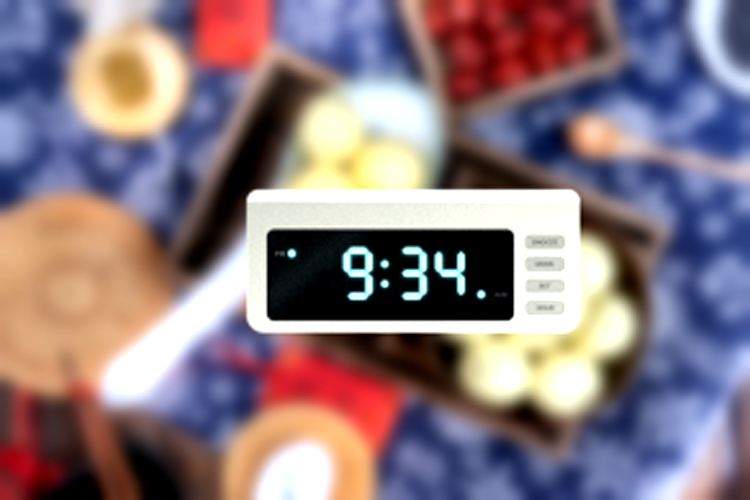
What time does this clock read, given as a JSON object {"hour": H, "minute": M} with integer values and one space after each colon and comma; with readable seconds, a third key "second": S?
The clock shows {"hour": 9, "minute": 34}
